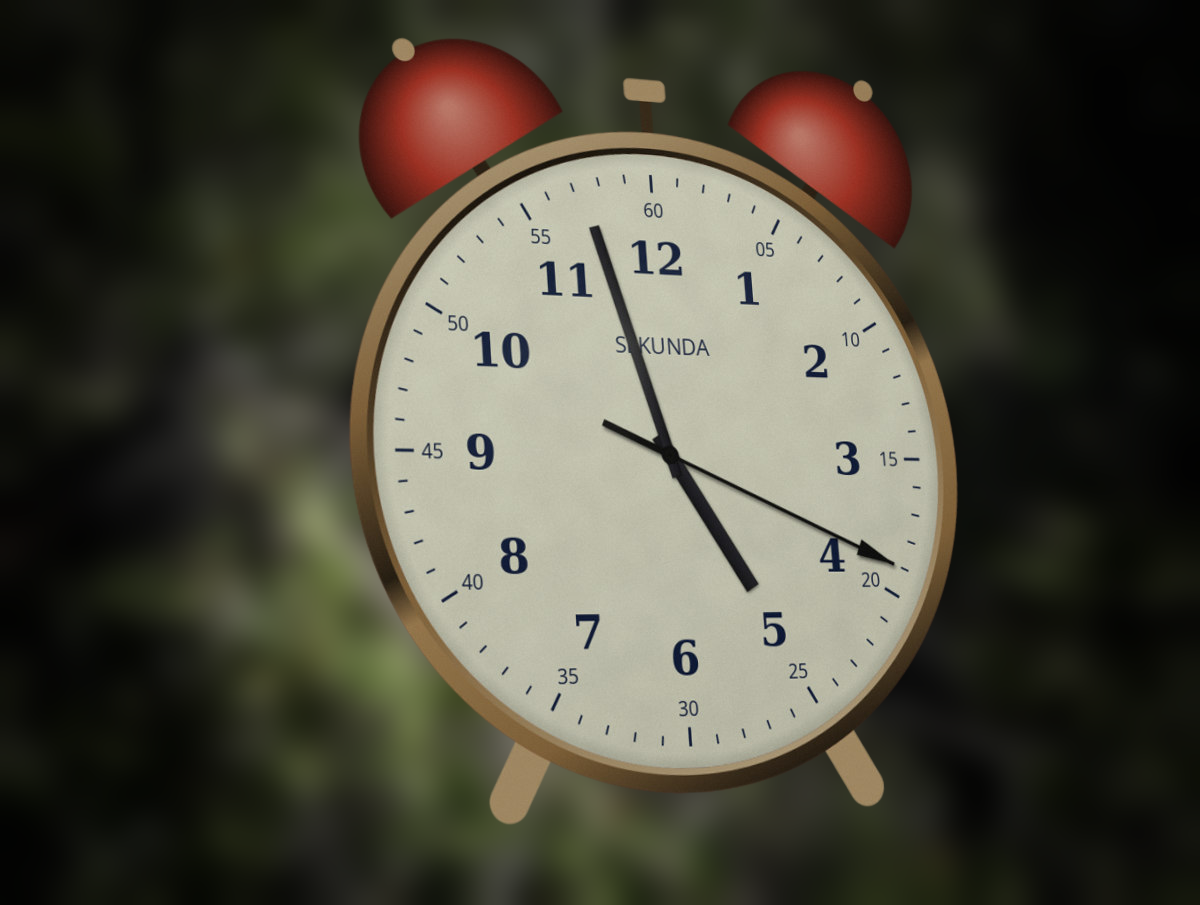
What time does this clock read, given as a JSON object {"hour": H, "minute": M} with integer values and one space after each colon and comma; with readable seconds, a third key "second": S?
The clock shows {"hour": 4, "minute": 57, "second": 19}
